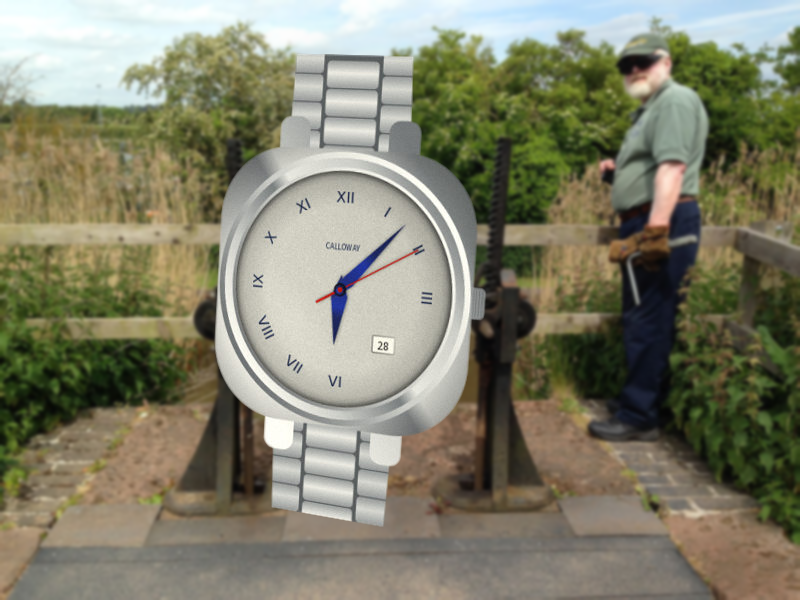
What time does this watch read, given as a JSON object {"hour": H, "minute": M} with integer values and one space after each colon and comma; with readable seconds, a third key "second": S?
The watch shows {"hour": 6, "minute": 7, "second": 10}
